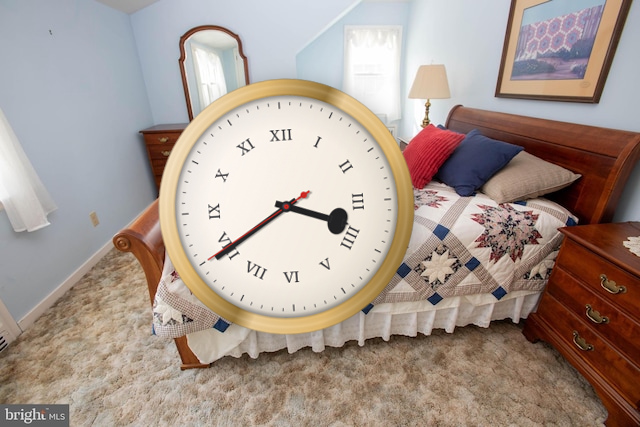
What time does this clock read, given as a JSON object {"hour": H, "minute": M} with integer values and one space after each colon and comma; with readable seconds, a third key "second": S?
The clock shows {"hour": 3, "minute": 39, "second": 40}
